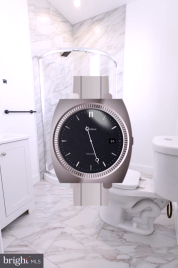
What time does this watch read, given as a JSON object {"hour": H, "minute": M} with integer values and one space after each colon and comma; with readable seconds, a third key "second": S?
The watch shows {"hour": 11, "minute": 27}
